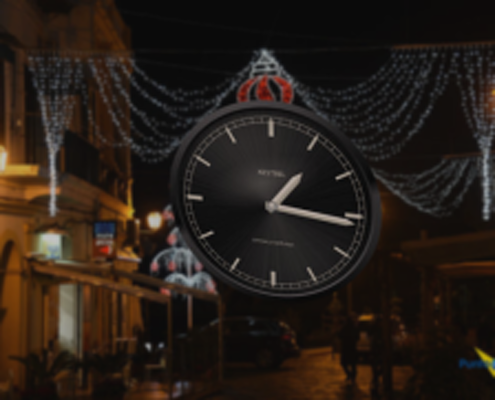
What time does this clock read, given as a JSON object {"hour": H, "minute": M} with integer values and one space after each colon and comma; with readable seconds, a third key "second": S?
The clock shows {"hour": 1, "minute": 16}
